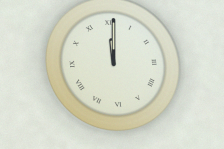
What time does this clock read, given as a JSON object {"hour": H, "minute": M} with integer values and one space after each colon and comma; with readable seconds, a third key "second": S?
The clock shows {"hour": 12, "minute": 1}
